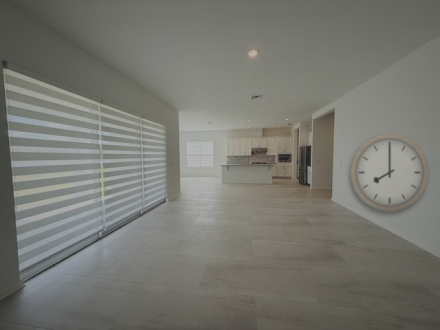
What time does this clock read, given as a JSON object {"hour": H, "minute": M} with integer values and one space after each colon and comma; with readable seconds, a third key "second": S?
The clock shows {"hour": 8, "minute": 0}
